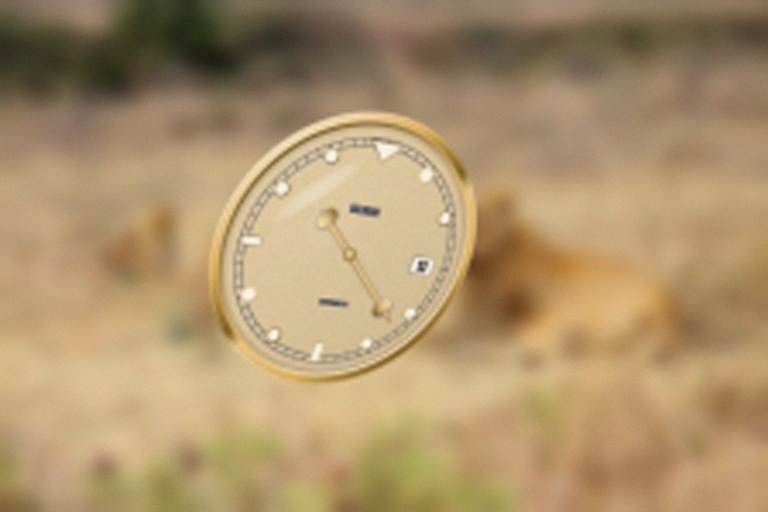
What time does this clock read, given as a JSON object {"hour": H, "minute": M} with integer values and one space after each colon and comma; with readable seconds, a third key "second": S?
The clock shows {"hour": 10, "minute": 22}
